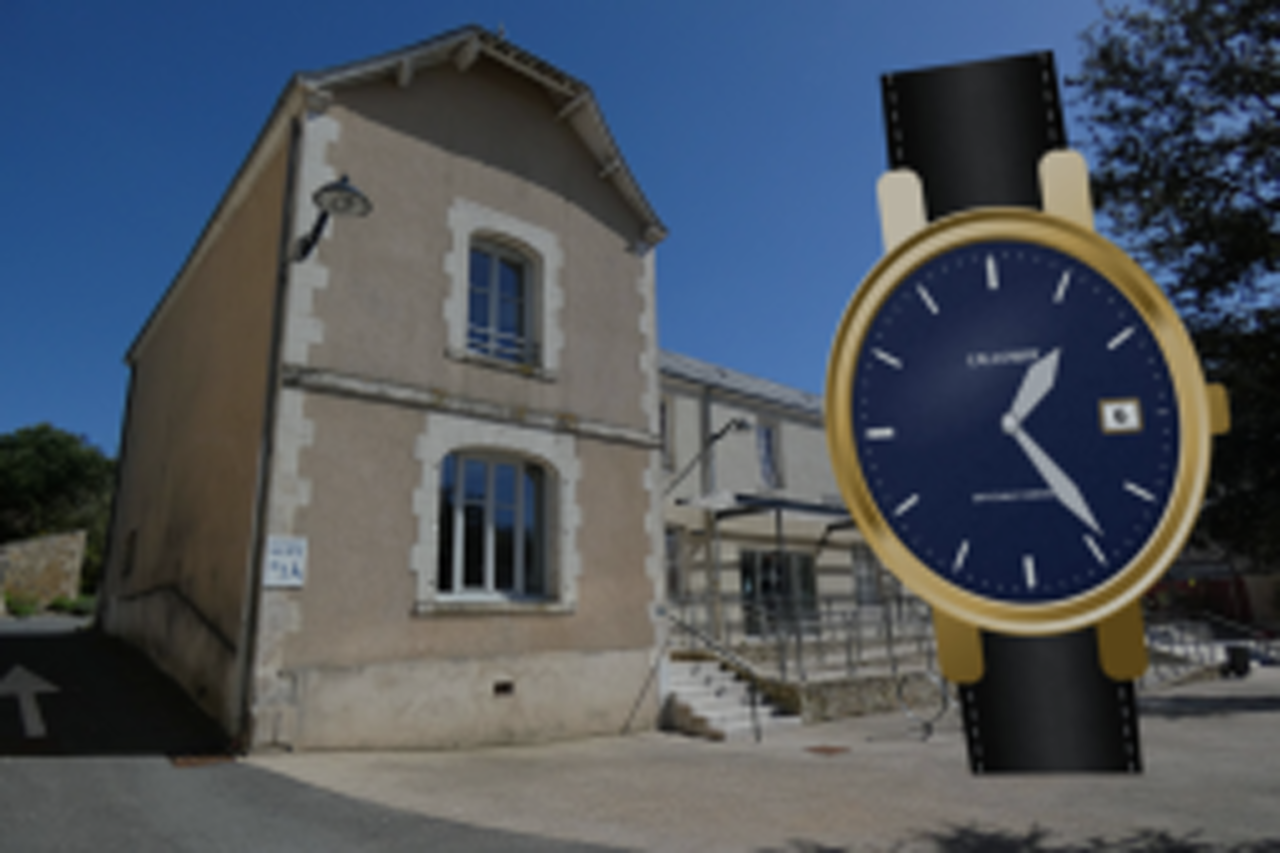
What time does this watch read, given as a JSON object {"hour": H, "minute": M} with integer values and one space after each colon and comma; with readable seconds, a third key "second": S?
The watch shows {"hour": 1, "minute": 24}
